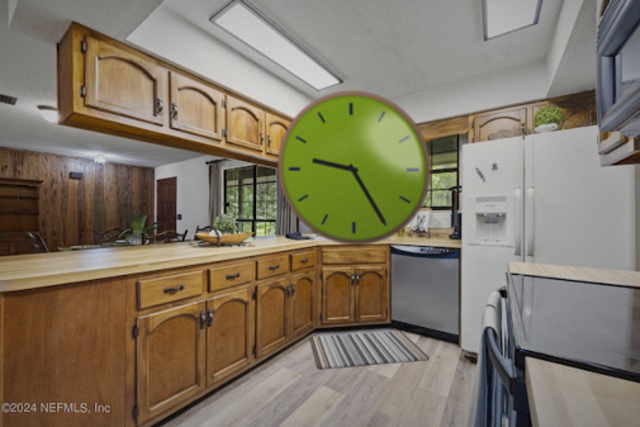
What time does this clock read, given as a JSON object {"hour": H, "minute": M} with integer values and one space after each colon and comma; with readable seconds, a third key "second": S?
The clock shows {"hour": 9, "minute": 25}
